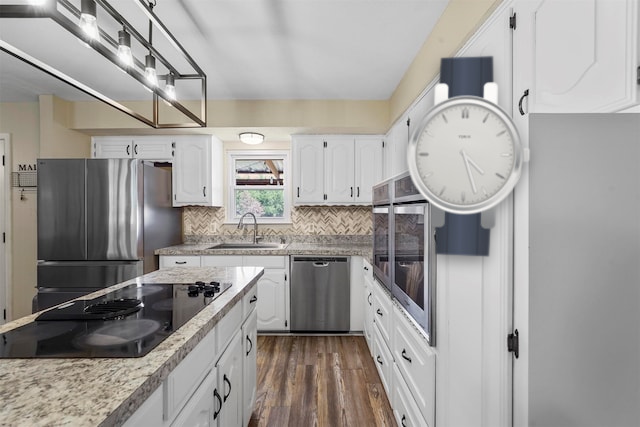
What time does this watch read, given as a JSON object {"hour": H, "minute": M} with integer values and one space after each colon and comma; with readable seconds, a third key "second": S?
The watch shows {"hour": 4, "minute": 27}
